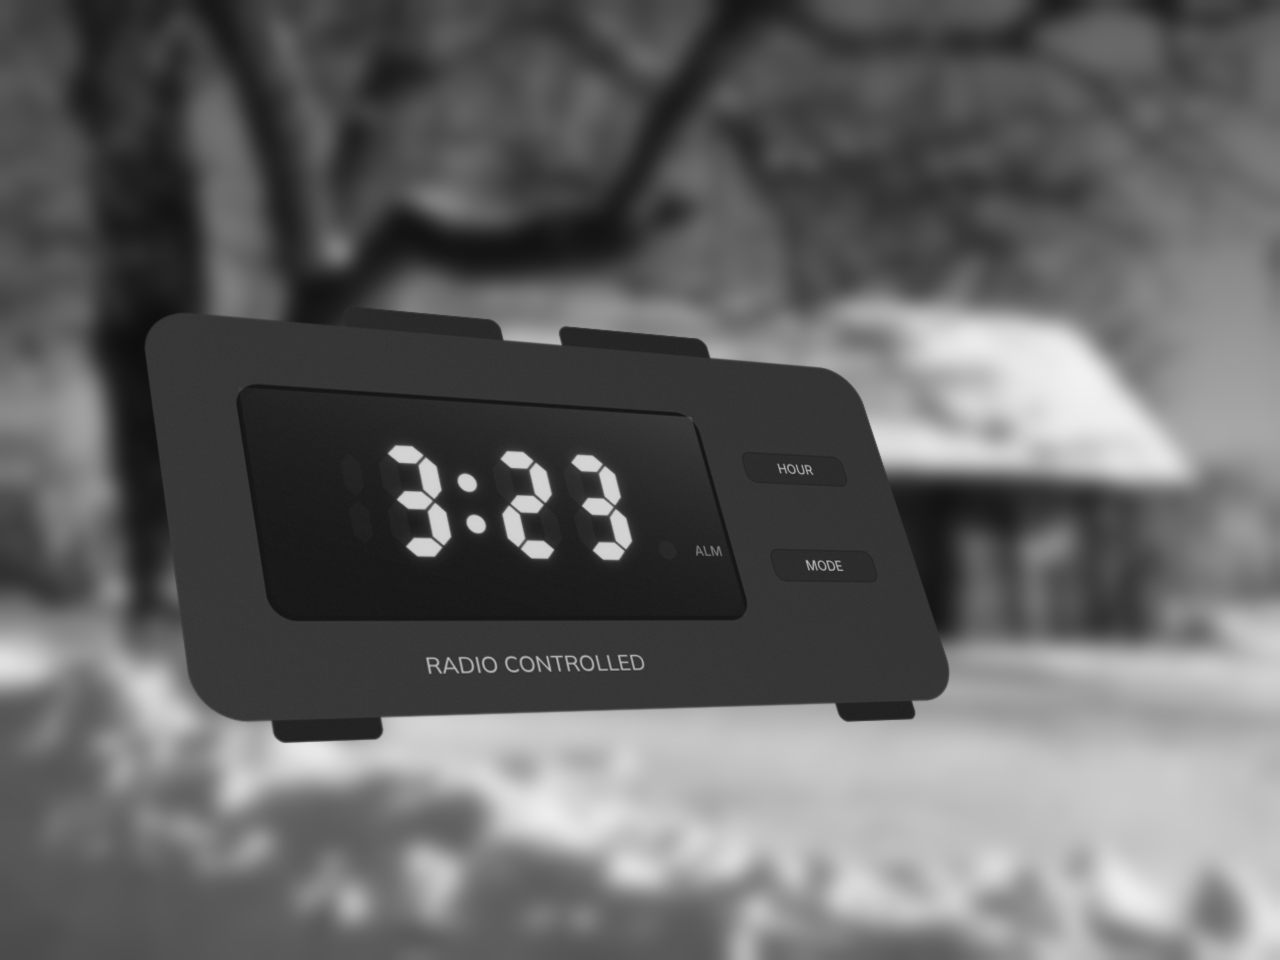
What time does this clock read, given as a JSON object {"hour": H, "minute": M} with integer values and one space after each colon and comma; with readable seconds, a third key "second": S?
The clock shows {"hour": 3, "minute": 23}
